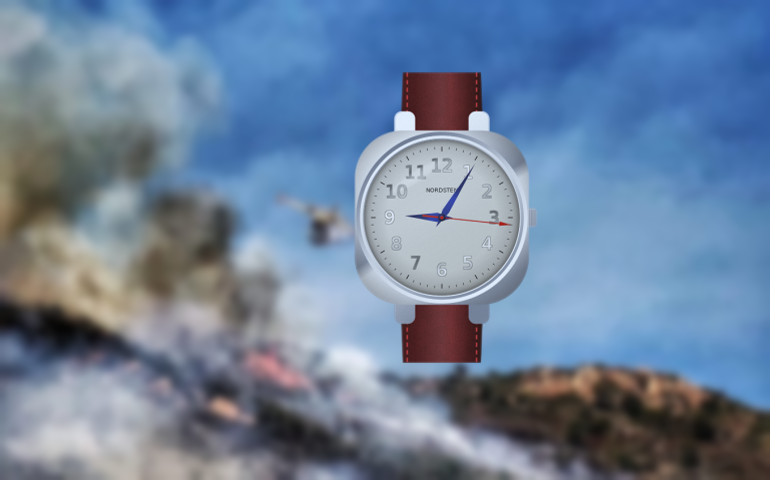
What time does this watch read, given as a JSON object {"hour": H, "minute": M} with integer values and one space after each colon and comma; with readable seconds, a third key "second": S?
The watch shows {"hour": 9, "minute": 5, "second": 16}
